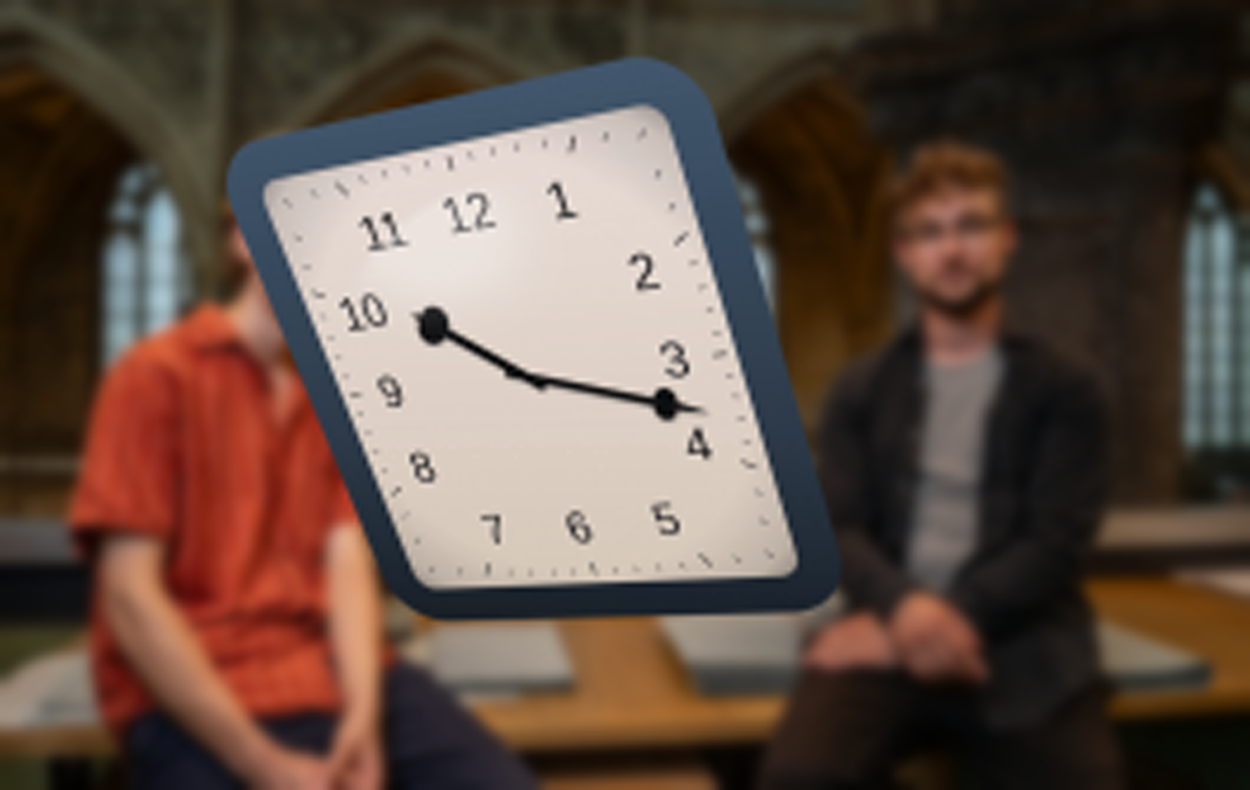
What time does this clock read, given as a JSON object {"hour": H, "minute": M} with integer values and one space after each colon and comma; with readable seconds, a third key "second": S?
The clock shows {"hour": 10, "minute": 18}
